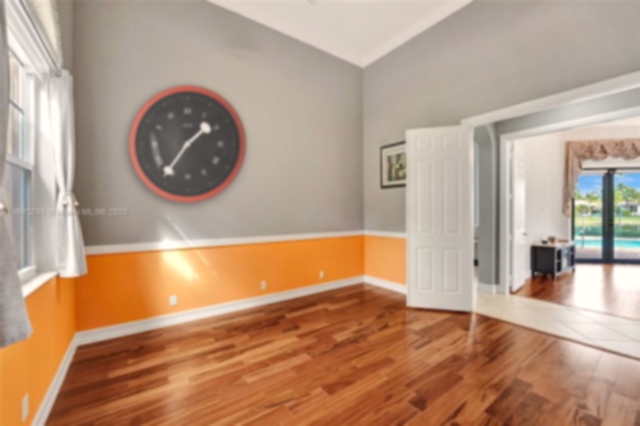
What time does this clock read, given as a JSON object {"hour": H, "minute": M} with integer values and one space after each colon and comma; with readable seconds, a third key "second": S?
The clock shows {"hour": 1, "minute": 36}
